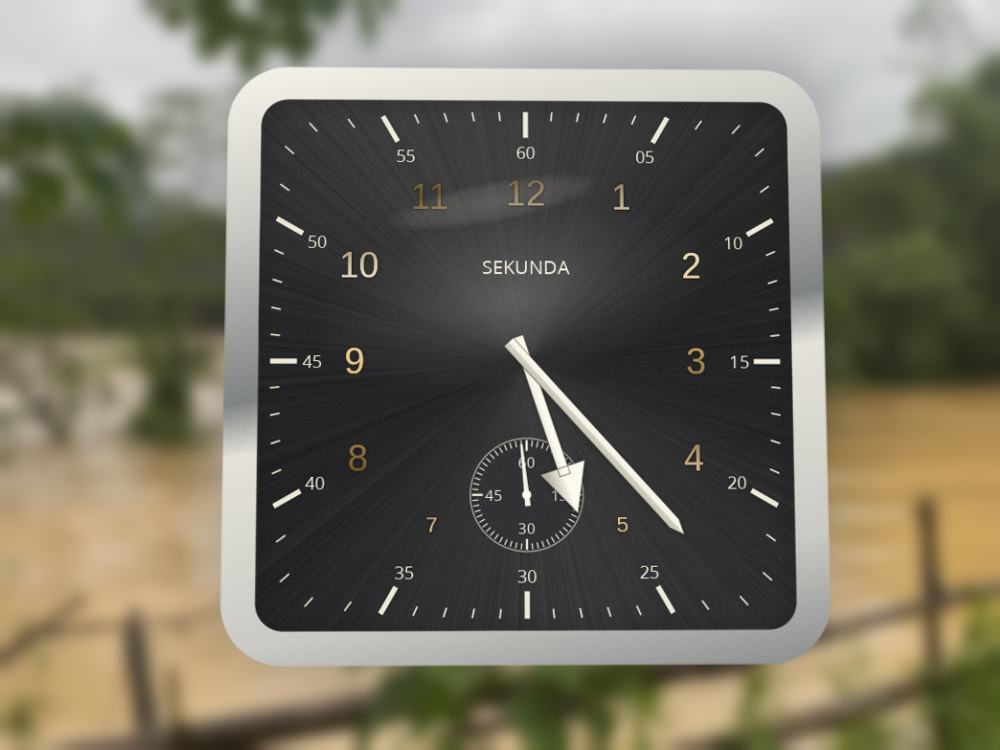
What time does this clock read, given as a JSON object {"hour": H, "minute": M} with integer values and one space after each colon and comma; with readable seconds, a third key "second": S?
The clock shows {"hour": 5, "minute": 22, "second": 59}
